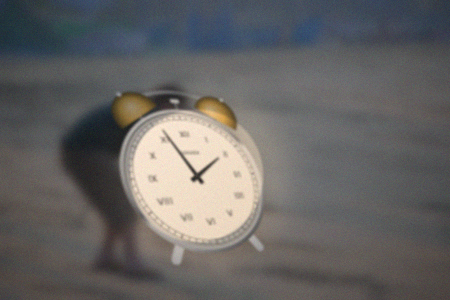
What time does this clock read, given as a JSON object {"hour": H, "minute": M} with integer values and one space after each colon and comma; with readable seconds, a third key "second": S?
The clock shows {"hour": 1, "minute": 56}
